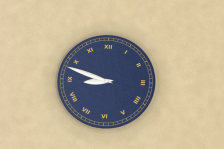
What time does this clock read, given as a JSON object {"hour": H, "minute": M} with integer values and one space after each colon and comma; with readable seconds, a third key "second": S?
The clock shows {"hour": 8, "minute": 48}
